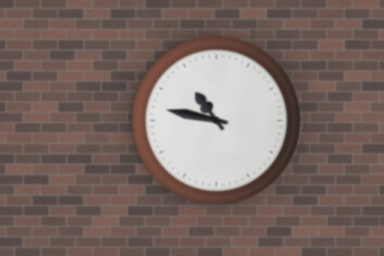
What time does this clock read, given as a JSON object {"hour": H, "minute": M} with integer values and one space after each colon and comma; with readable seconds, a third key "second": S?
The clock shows {"hour": 10, "minute": 47}
